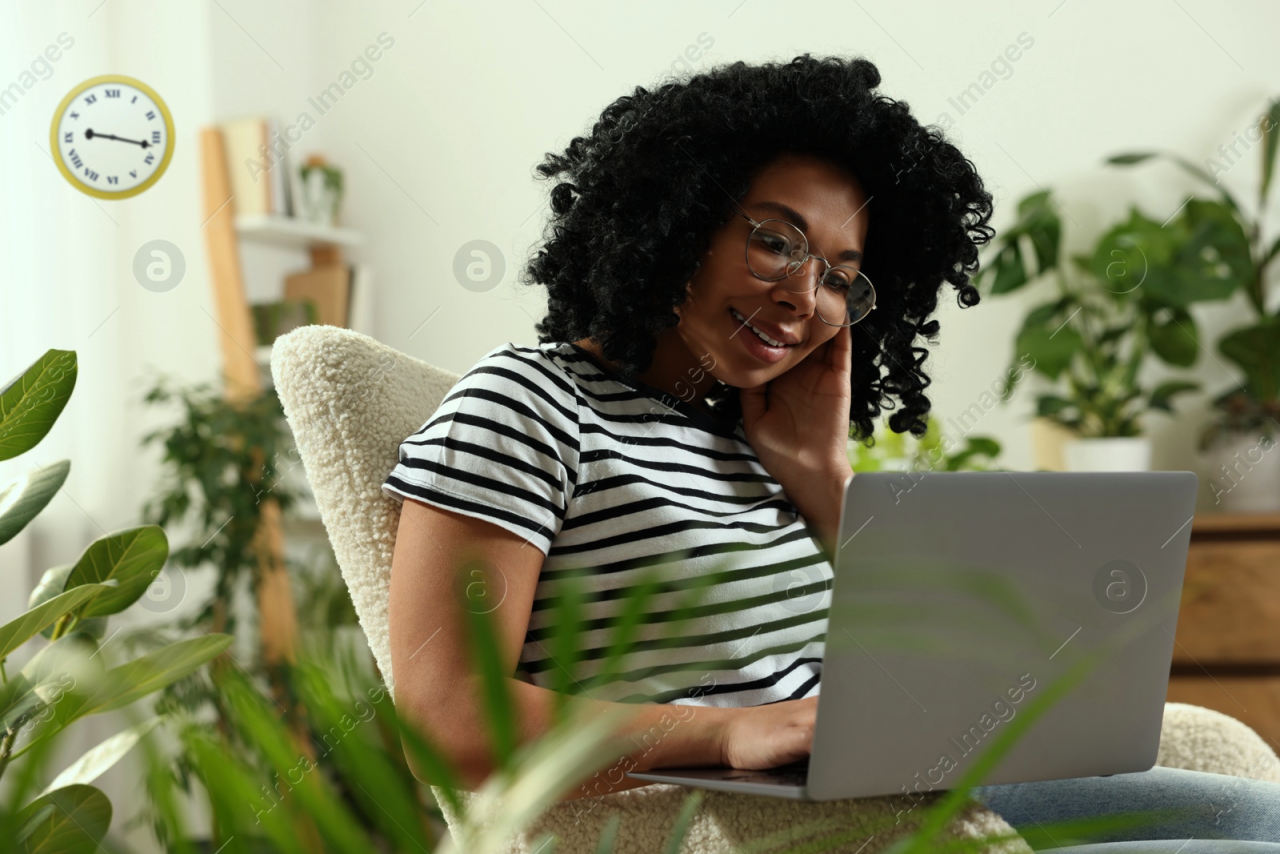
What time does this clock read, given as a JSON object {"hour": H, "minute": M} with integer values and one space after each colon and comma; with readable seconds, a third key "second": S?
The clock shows {"hour": 9, "minute": 17}
